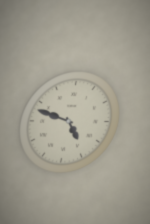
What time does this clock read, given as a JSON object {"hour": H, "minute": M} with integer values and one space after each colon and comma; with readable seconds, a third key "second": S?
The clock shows {"hour": 4, "minute": 48}
